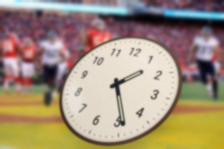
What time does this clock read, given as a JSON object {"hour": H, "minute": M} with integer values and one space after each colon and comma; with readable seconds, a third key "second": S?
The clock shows {"hour": 1, "minute": 24}
